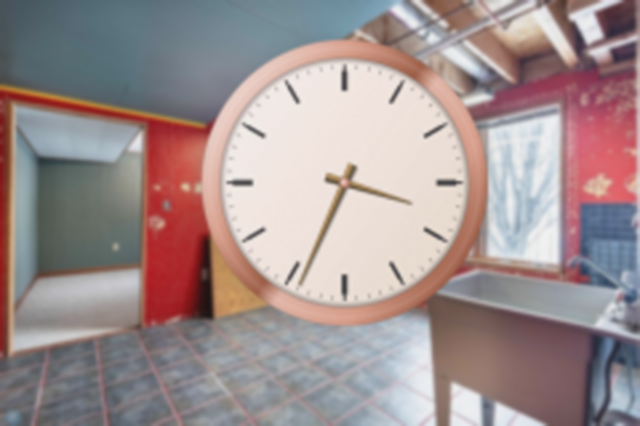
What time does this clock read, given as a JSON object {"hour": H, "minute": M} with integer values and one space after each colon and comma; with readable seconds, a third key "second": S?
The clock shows {"hour": 3, "minute": 34}
